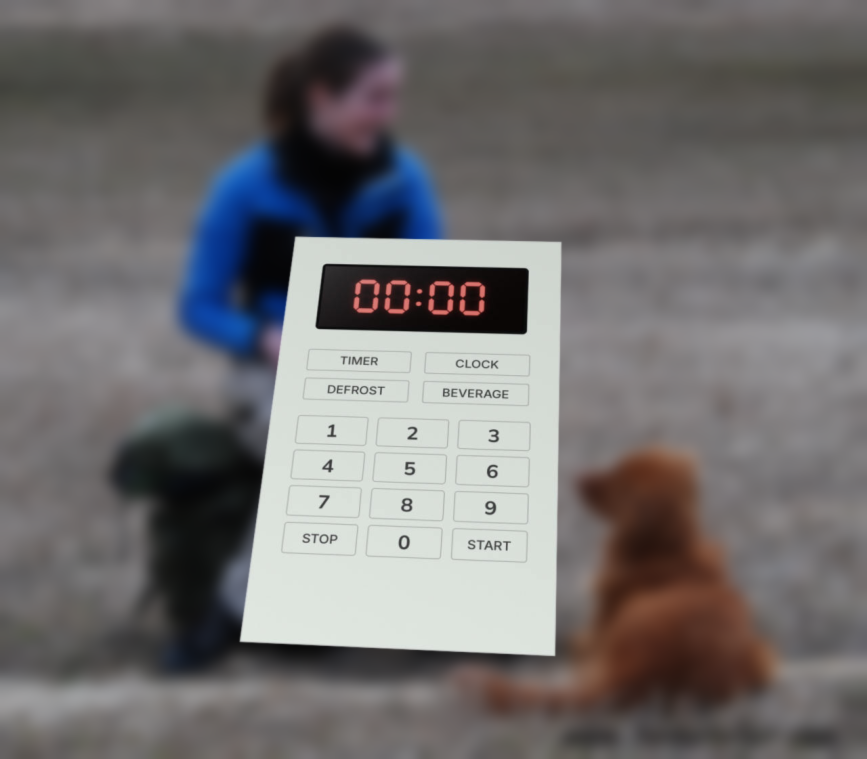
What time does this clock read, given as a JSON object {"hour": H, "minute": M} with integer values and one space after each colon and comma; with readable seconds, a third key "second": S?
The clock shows {"hour": 0, "minute": 0}
